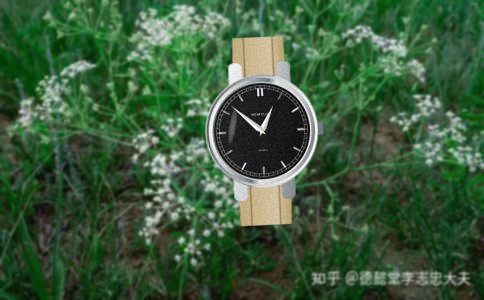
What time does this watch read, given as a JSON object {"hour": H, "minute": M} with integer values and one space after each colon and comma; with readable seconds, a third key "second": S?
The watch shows {"hour": 12, "minute": 52}
